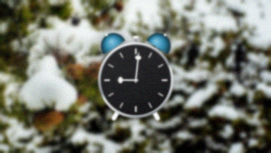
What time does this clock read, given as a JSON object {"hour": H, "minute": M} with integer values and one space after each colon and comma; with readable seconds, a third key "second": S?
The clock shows {"hour": 9, "minute": 1}
